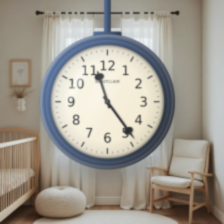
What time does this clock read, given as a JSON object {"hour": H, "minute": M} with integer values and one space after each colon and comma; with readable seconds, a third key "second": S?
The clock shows {"hour": 11, "minute": 24}
